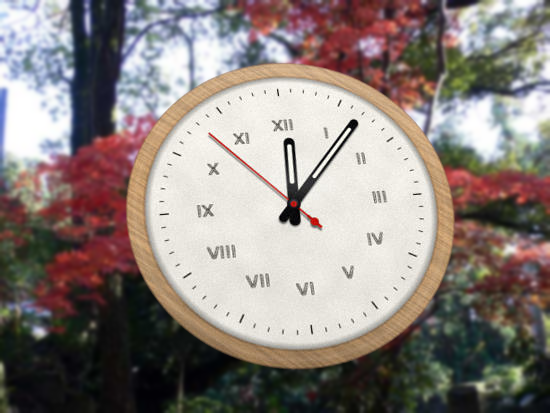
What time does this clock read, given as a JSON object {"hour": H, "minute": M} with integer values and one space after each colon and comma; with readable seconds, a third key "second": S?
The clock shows {"hour": 12, "minute": 6, "second": 53}
